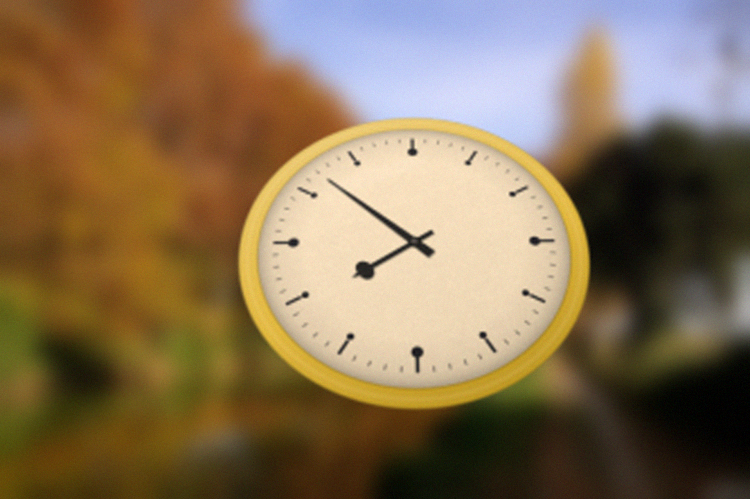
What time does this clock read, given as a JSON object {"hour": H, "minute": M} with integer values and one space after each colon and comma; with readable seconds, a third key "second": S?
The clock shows {"hour": 7, "minute": 52}
